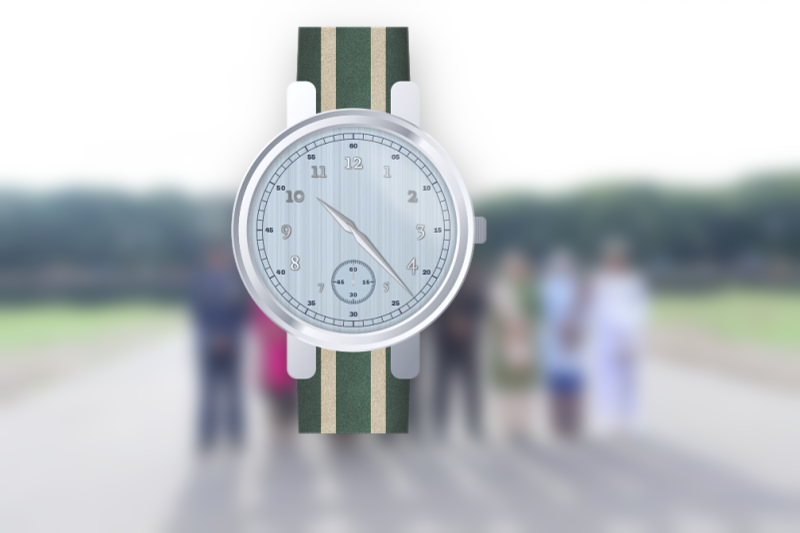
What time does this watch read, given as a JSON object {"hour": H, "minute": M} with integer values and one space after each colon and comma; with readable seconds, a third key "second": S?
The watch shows {"hour": 10, "minute": 23}
